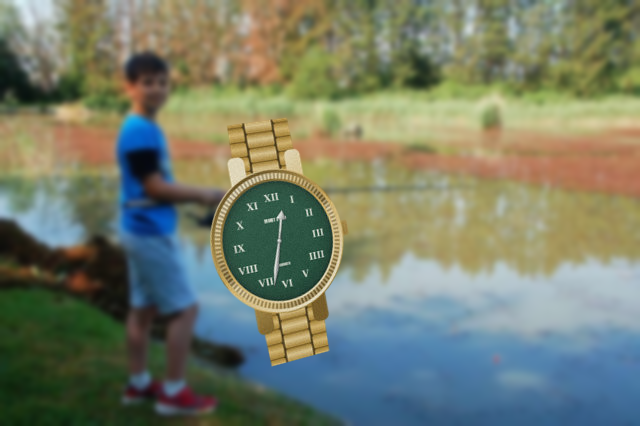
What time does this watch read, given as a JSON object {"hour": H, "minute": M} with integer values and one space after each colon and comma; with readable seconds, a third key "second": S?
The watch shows {"hour": 12, "minute": 33}
